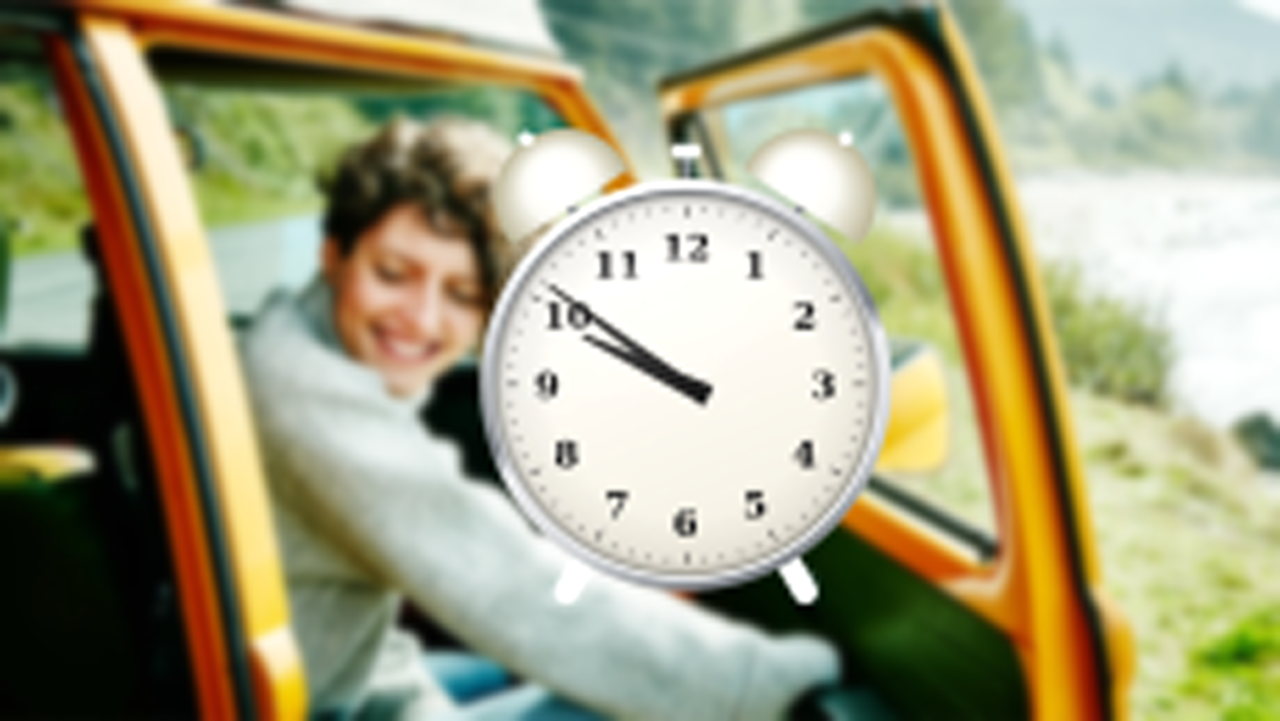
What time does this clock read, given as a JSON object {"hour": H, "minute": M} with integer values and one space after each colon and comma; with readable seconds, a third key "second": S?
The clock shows {"hour": 9, "minute": 51}
